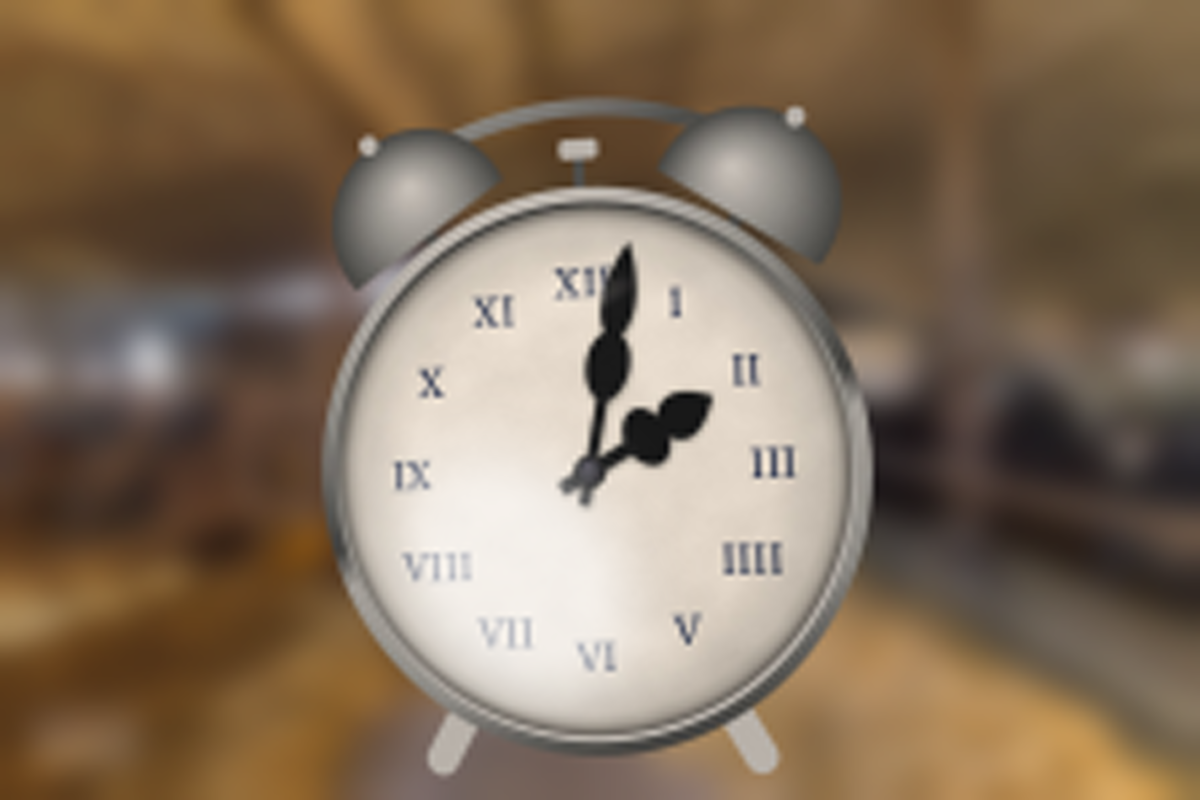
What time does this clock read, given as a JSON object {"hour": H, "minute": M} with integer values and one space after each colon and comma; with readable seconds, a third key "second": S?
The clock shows {"hour": 2, "minute": 2}
